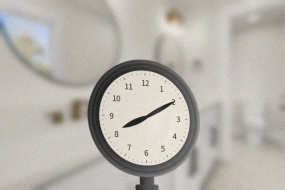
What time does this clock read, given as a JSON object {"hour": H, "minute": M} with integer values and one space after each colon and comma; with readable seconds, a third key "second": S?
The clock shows {"hour": 8, "minute": 10}
